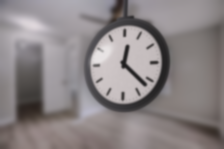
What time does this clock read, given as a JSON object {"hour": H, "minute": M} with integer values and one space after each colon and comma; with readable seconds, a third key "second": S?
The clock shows {"hour": 12, "minute": 22}
